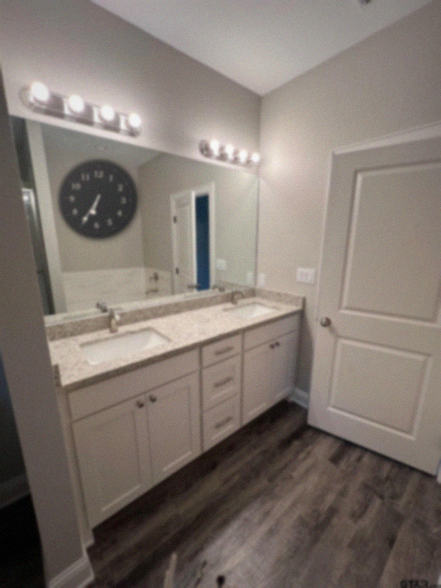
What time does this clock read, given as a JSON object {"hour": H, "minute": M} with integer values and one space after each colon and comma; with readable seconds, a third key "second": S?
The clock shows {"hour": 6, "minute": 35}
